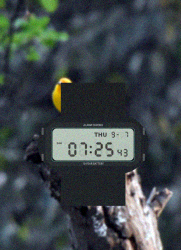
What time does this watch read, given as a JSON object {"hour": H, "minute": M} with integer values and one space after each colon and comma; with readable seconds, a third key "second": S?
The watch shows {"hour": 7, "minute": 25, "second": 43}
